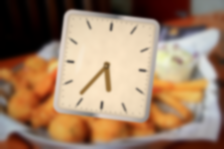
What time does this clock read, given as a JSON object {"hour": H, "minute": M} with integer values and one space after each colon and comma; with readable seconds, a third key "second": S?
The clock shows {"hour": 5, "minute": 36}
